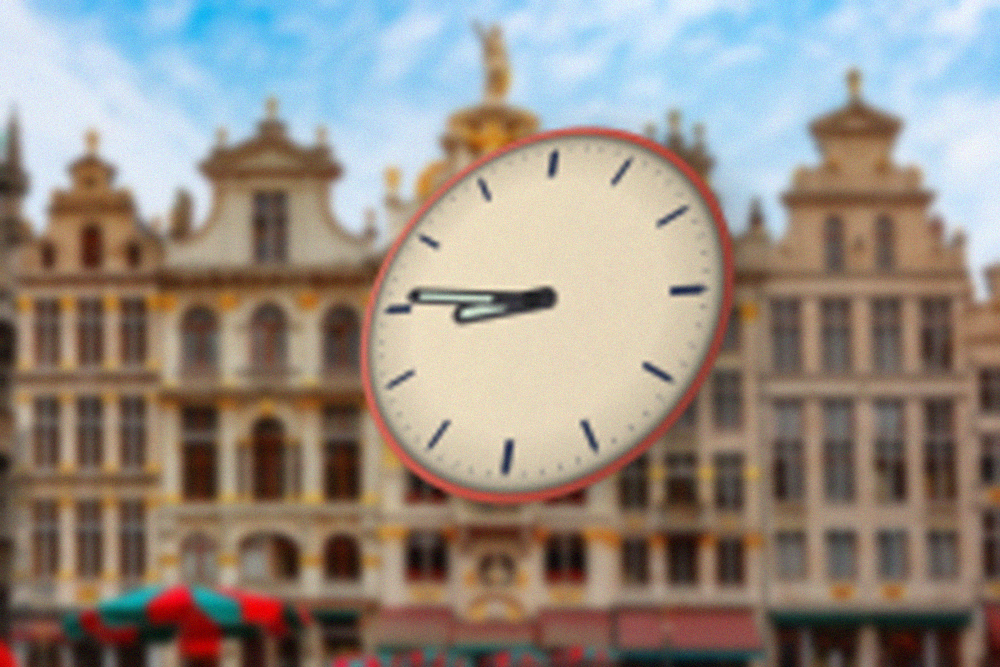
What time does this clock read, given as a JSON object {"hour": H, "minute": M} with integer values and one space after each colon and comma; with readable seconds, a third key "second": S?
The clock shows {"hour": 8, "minute": 46}
